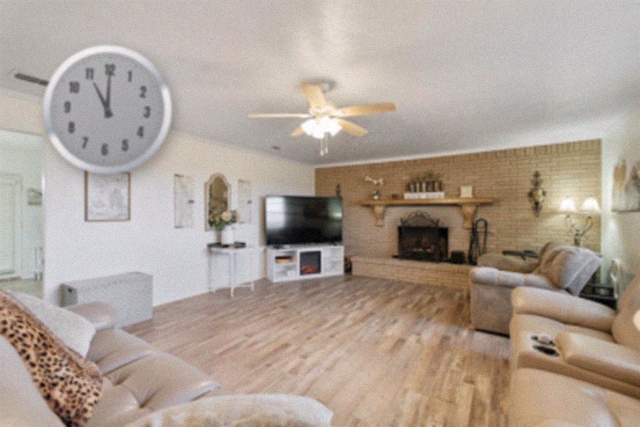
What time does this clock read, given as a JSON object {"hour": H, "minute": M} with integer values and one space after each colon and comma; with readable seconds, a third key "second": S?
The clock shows {"hour": 11, "minute": 0}
